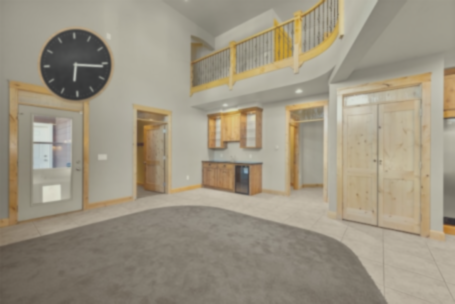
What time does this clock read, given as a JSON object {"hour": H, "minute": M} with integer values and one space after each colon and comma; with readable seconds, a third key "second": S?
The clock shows {"hour": 6, "minute": 16}
